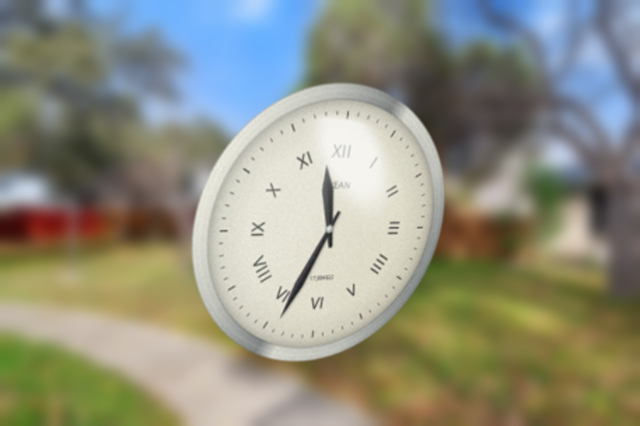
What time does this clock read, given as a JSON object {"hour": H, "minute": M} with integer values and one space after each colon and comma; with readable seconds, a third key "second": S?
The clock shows {"hour": 11, "minute": 34}
